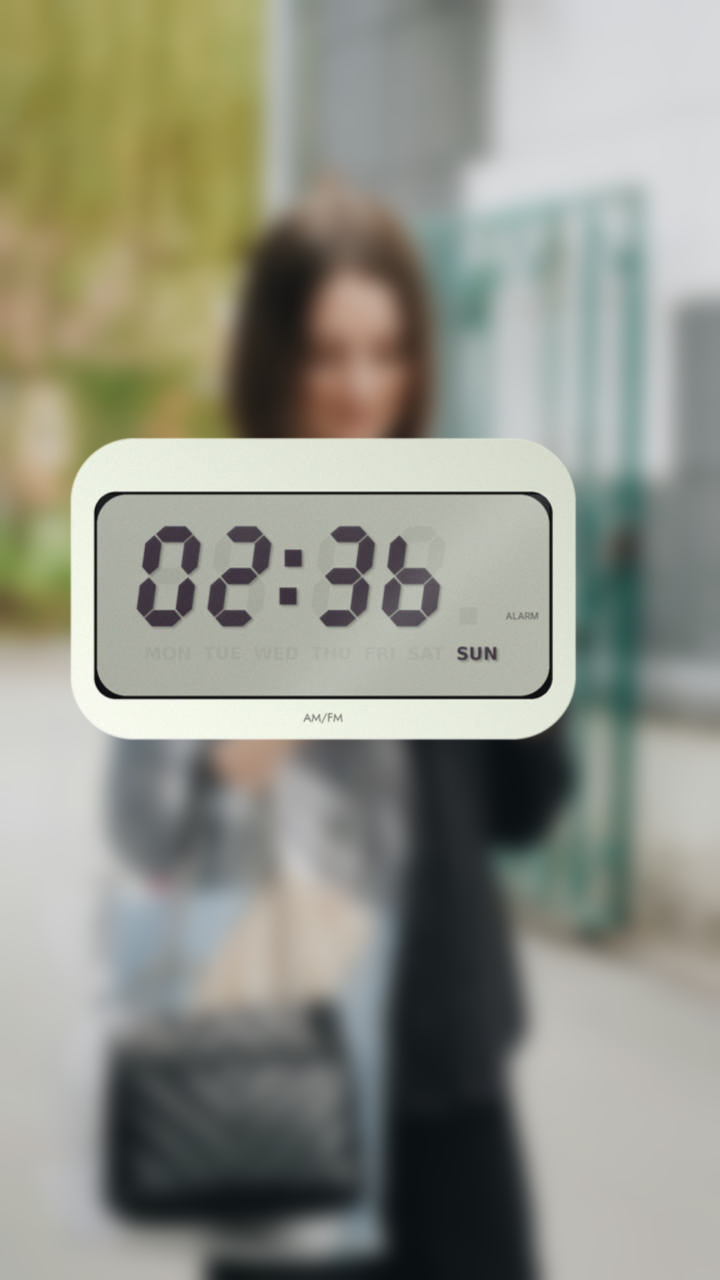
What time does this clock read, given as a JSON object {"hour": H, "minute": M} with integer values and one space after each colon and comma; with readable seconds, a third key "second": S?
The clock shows {"hour": 2, "minute": 36}
